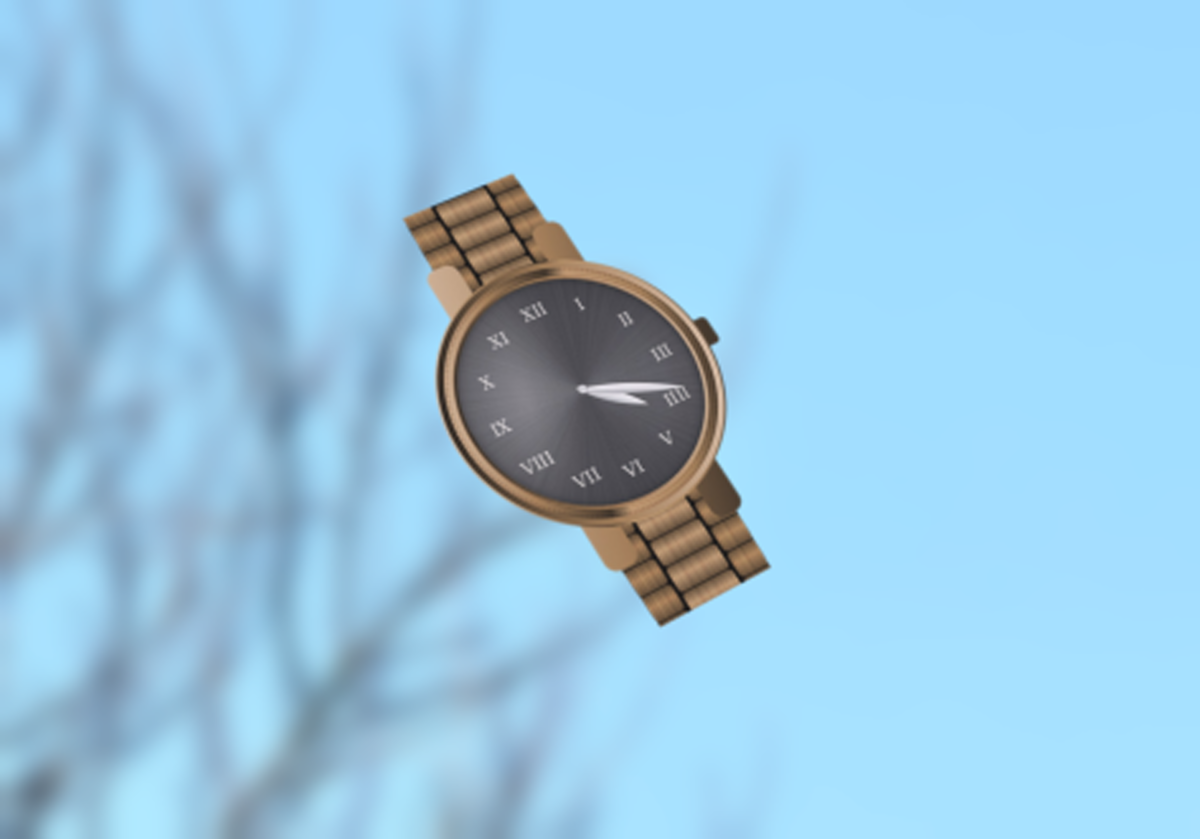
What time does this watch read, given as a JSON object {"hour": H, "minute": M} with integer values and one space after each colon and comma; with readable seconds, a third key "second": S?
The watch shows {"hour": 4, "minute": 19}
